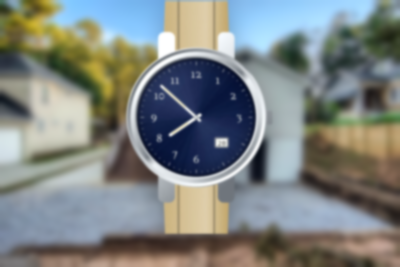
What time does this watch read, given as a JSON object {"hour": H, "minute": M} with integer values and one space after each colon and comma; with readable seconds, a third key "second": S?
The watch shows {"hour": 7, "minute": 52}
